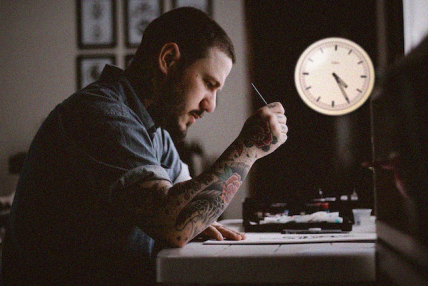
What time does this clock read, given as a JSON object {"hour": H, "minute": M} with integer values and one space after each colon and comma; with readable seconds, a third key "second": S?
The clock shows {"hour": 4, "minute": 25}
